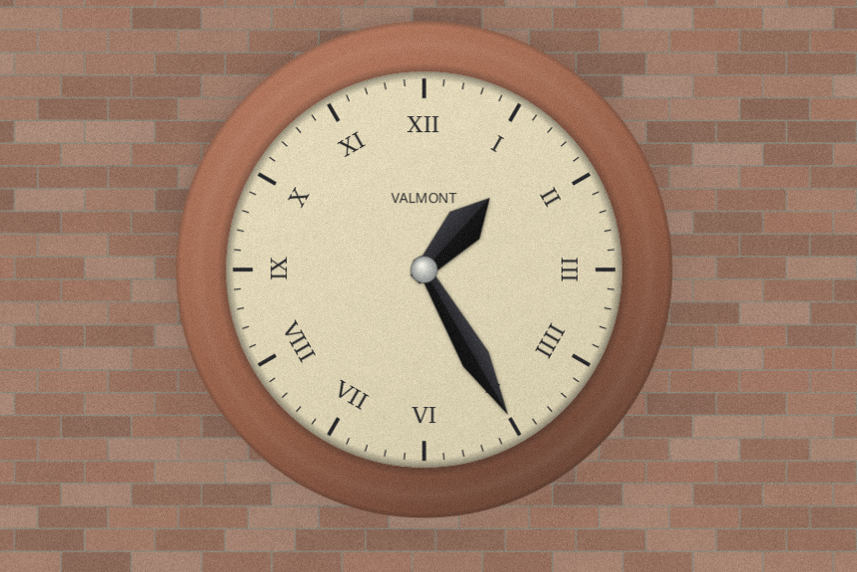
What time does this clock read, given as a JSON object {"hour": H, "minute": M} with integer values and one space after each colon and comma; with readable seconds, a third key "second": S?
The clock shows {"hour": 1, "minute": 25}
